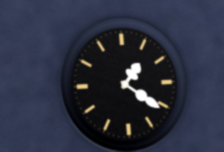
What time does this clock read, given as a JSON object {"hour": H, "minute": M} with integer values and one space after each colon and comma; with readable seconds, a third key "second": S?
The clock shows {"hour": 1, "minute": 21}
